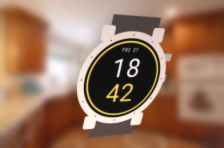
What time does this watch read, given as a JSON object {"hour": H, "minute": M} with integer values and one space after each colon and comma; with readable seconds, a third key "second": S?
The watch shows {"hour": 18, "minute": 42}
